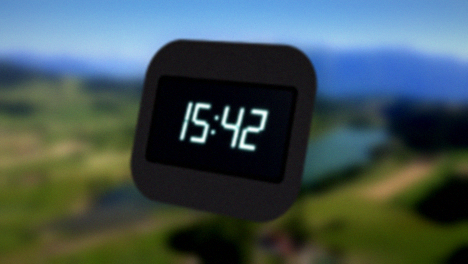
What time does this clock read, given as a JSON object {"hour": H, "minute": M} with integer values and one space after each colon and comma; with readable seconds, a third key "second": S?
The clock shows {"hour": 15, "minute": 42}
